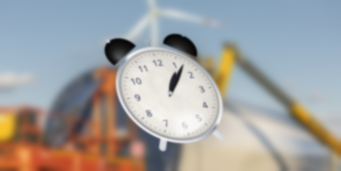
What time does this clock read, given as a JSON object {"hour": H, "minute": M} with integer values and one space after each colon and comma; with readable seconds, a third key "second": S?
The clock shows {"hour": 1, "minute": 7}
